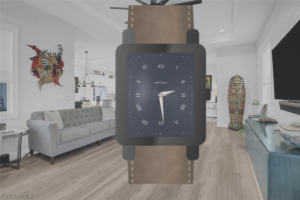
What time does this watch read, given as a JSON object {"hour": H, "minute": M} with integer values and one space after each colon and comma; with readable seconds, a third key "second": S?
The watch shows {"hour": 2, "minute": 29}
